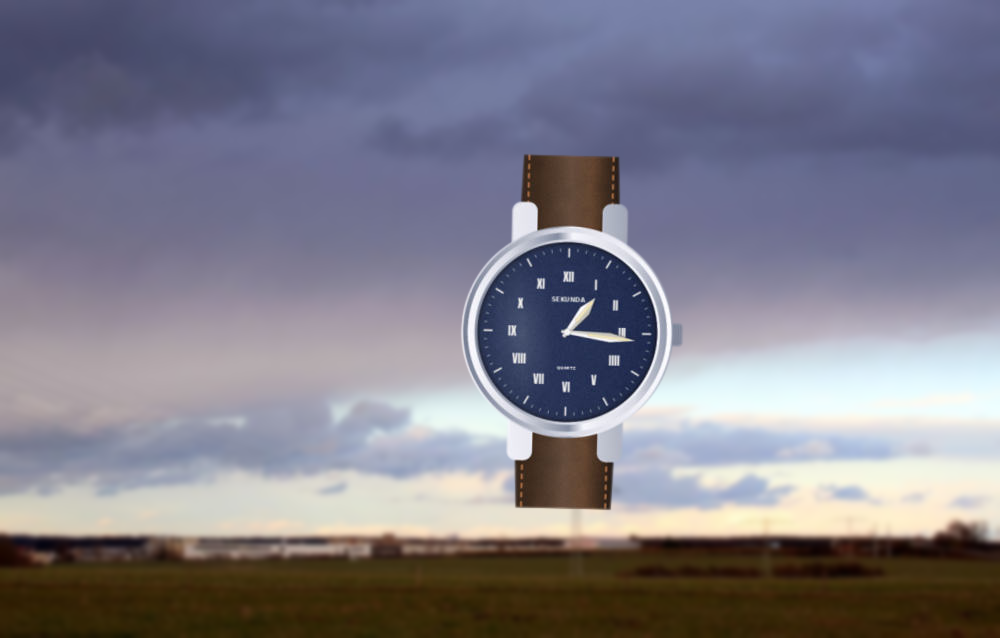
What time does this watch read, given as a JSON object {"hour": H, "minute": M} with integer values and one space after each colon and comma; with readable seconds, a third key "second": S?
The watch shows {"hour": 1, "minute": 16}
